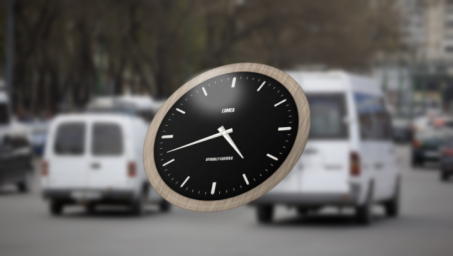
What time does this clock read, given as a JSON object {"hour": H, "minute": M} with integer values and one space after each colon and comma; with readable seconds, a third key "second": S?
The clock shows {"hour": 4, "minute": 42}
